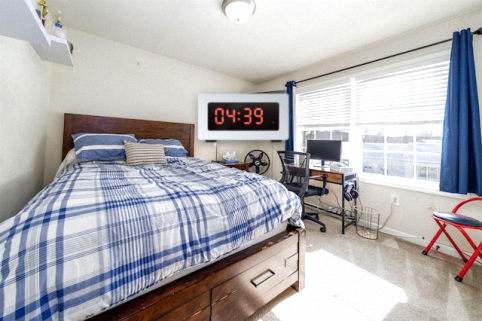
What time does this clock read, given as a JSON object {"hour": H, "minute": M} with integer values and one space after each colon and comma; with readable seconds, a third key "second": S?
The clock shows {"hour": 4, "minute": 39}
